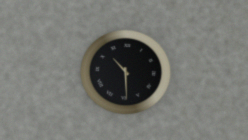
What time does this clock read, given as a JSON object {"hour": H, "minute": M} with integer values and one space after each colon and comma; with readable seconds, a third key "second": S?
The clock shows {"hour": 10, "minute": 29}
